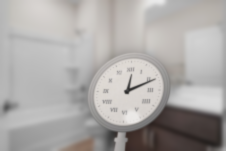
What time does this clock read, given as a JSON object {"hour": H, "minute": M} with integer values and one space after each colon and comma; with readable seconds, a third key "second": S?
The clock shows {"hour": 12, "minute": 11}
